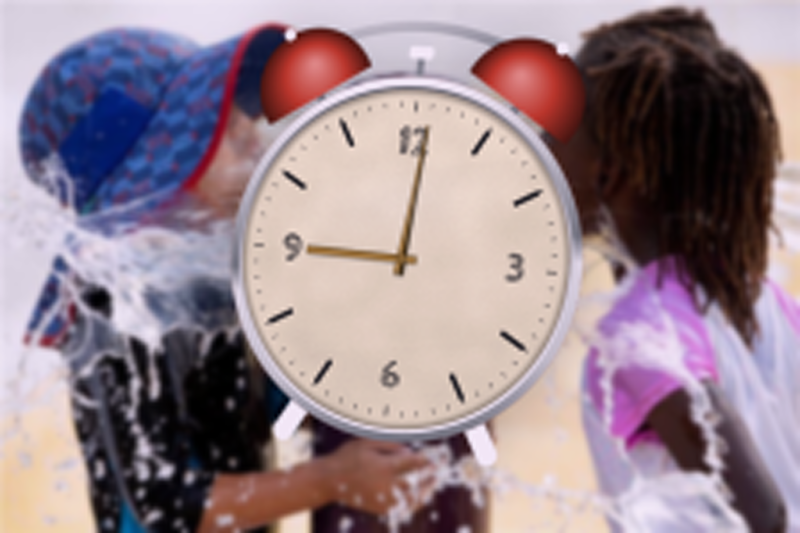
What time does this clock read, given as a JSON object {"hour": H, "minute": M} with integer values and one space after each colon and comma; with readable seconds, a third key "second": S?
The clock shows {"hour": 9, "minute": 1}
